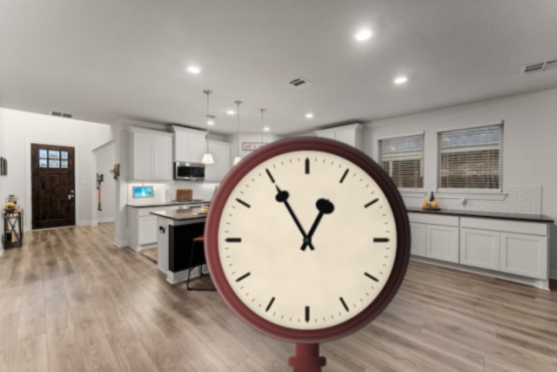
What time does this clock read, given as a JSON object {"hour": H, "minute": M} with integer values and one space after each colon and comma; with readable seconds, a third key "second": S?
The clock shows {"hour": 12, "minute": 55}
